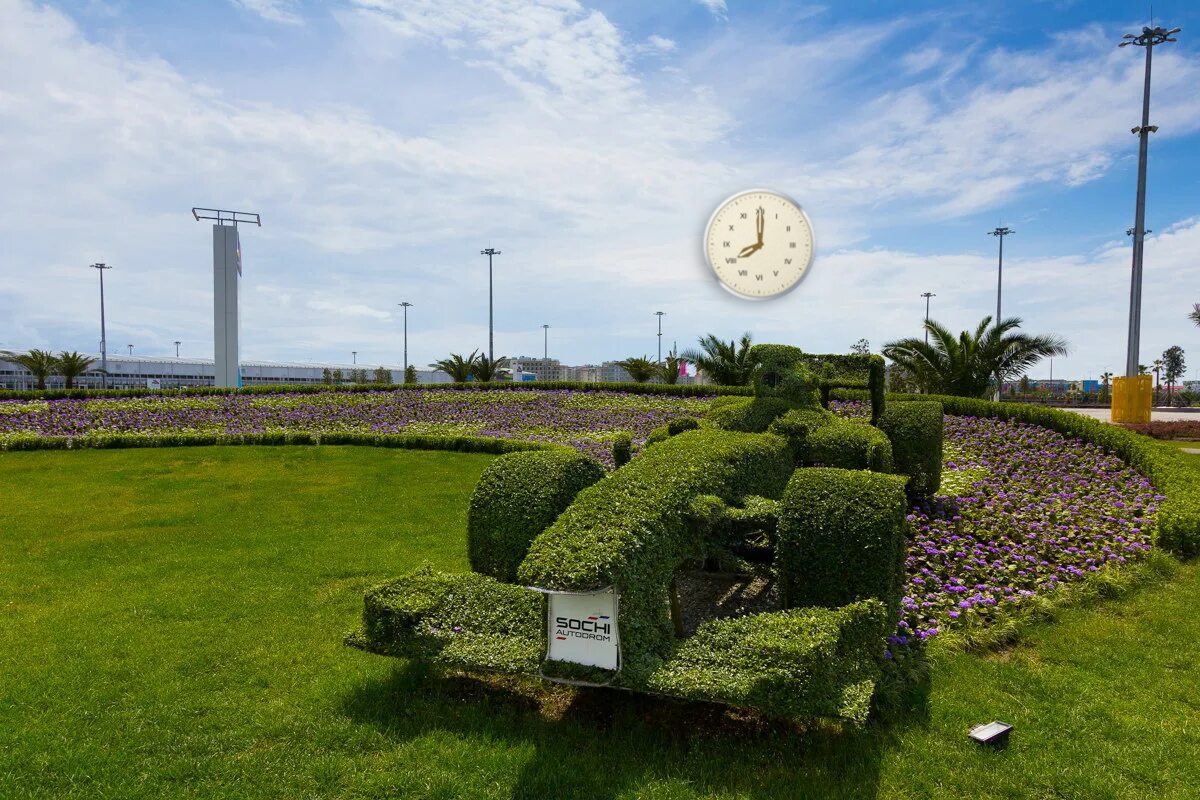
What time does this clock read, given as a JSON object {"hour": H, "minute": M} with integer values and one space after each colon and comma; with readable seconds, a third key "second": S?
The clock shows {"hour": 8, "minute": 0}
